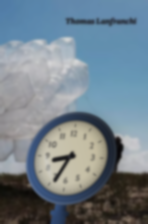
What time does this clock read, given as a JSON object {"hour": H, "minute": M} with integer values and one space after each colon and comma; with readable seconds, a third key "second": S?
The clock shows {"hour": 8, "minute": 34}
